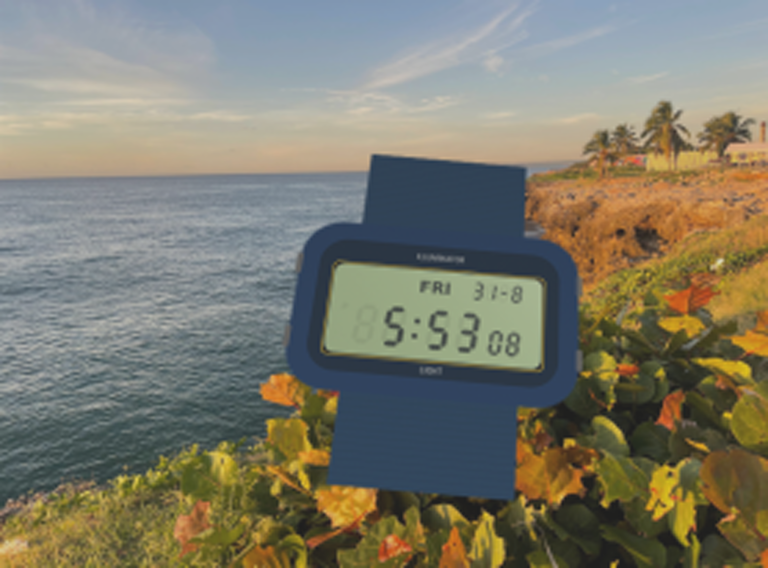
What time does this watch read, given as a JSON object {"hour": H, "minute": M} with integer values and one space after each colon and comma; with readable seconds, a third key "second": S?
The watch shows {"hour": 5, "minute": 53, "second": 8}
